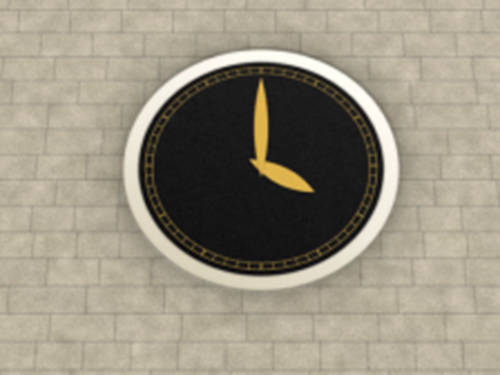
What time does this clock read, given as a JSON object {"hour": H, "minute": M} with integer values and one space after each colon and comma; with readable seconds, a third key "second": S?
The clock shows {"hour": 4, "minute": 0}
